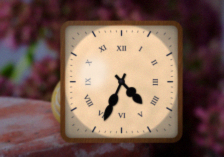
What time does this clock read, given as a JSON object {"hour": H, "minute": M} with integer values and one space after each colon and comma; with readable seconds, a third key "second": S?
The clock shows {"hour": 4, "minute": 34}
